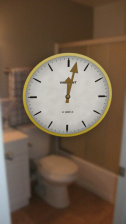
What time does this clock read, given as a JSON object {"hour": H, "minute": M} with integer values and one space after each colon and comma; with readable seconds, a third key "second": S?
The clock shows {"hour": 12, "minute": 2}
